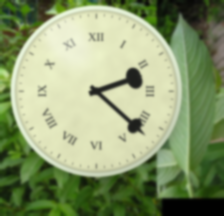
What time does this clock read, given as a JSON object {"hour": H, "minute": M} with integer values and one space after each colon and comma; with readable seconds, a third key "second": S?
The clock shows {"hour": 2, "minute": 22}
